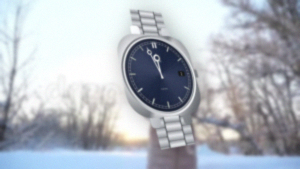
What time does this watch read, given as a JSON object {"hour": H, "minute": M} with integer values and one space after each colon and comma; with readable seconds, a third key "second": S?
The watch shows {"hour": 11, "minute": 57}
